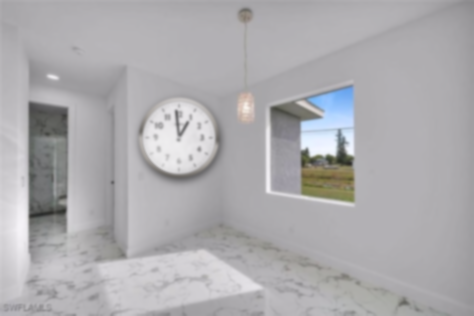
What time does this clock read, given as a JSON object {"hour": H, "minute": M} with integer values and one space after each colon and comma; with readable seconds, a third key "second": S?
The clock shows {"hour": 12, "minute": 59}
